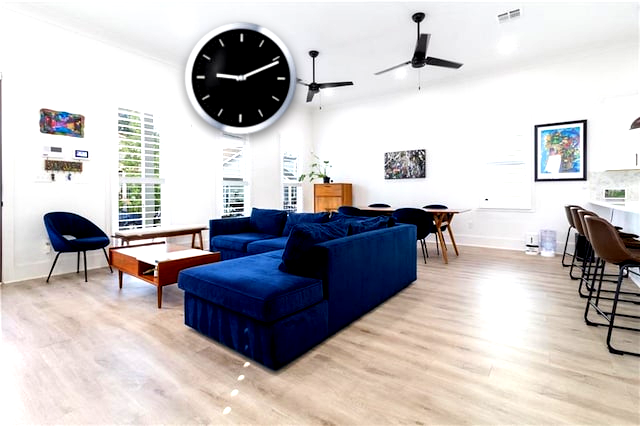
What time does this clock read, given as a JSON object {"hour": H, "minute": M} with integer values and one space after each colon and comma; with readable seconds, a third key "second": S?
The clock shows {"hour": 9, "minute": 11}
